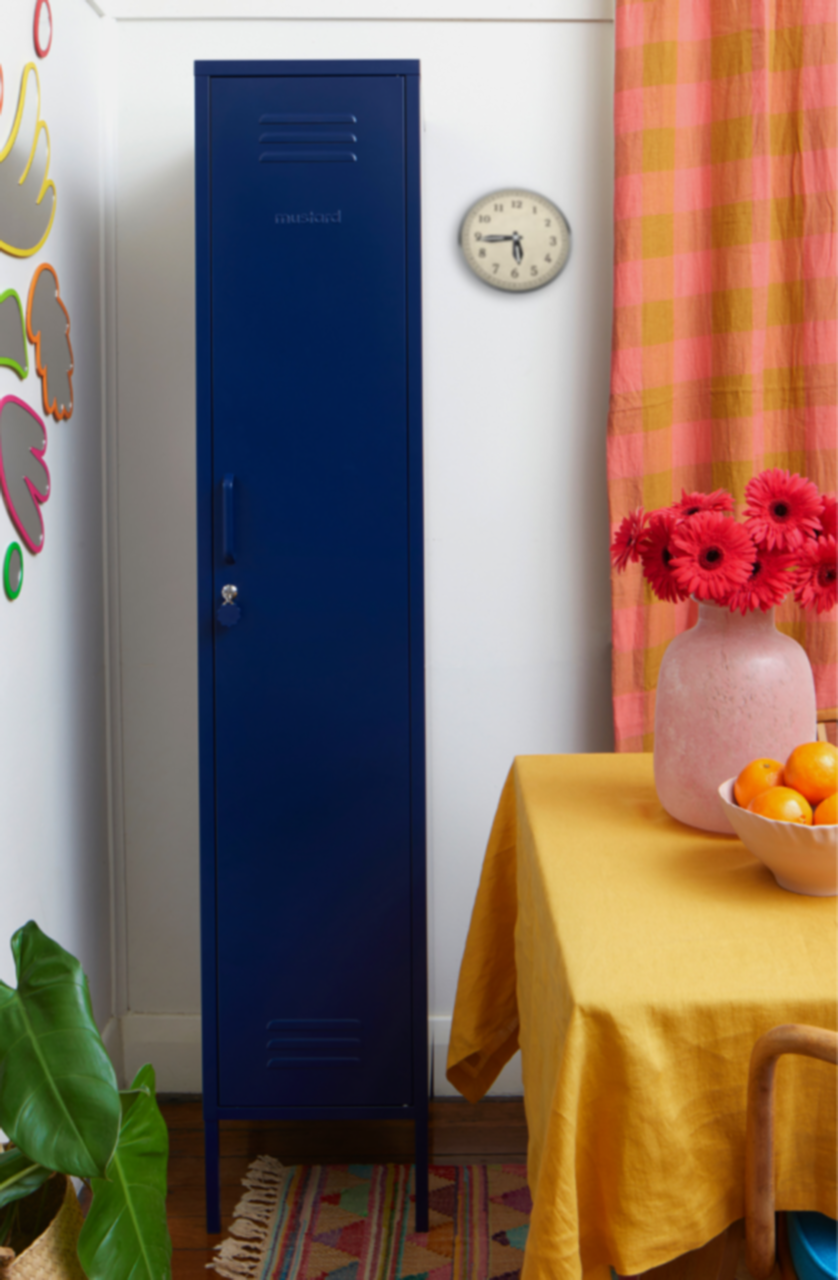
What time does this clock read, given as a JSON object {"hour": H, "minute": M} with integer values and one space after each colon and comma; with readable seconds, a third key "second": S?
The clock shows {"hour": 5, "minute": 44}
